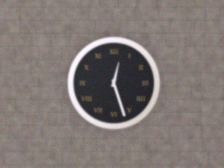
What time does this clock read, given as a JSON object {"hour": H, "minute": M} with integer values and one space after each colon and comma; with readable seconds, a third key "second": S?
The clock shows {"hour": 12, "minute": 27}
